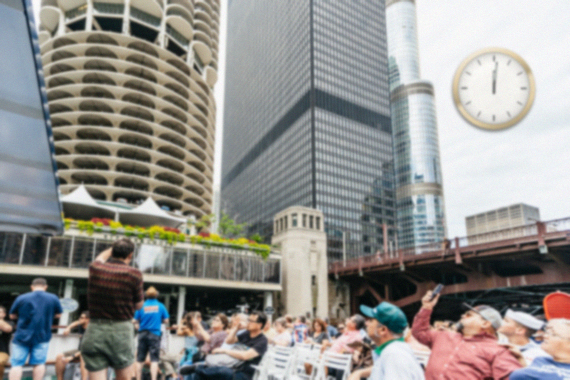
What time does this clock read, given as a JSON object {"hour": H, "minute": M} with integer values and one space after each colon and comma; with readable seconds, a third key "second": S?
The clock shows {"hour": 12, "minute": 1}
